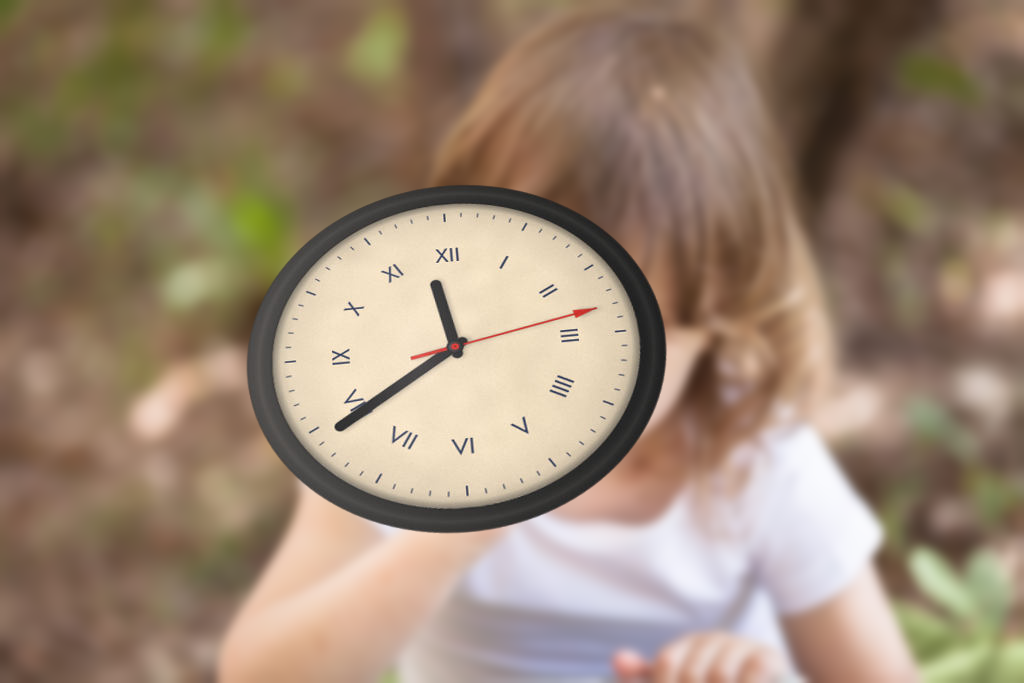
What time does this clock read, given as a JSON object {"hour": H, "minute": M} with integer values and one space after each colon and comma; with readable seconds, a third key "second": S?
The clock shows {"hour": 11, "minute": 39, "second": 13}
